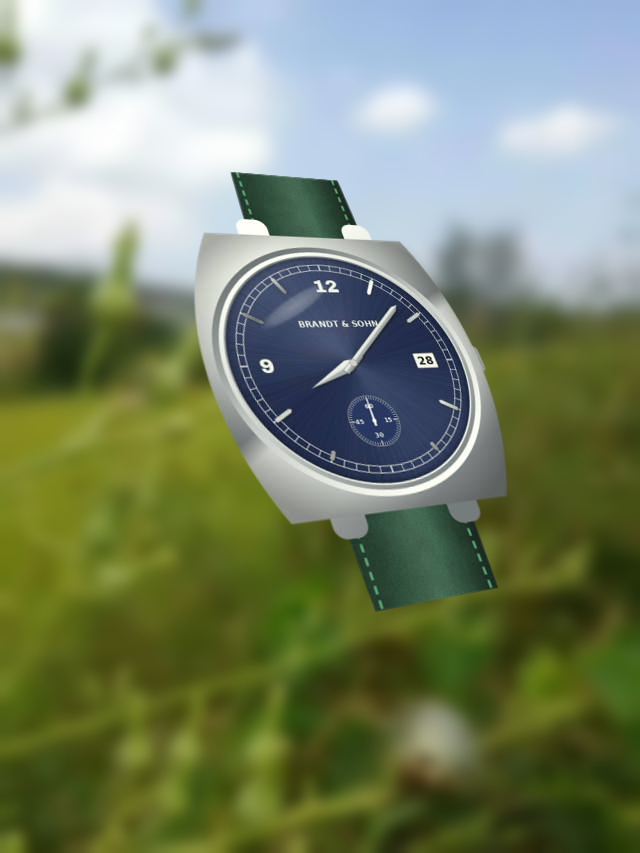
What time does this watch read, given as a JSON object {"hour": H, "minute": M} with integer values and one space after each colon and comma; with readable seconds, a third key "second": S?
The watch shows {"hour": 8, "minute": 8}
